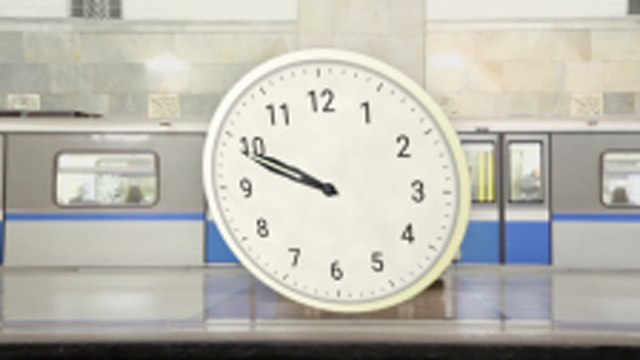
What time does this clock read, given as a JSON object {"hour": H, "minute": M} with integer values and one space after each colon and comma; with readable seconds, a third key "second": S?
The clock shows {"hour": 9, "minute": 49}
